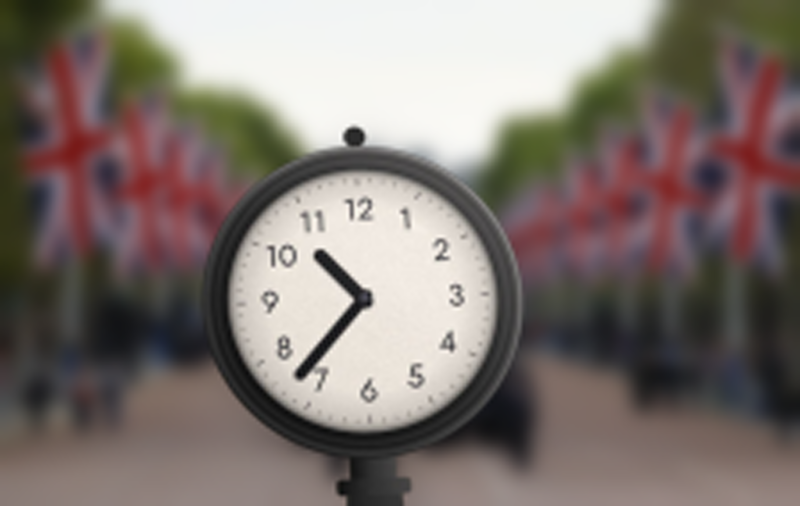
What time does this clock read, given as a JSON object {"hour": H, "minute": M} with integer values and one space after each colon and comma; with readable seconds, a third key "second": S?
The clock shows {"hour": 10, "minute": 37}
